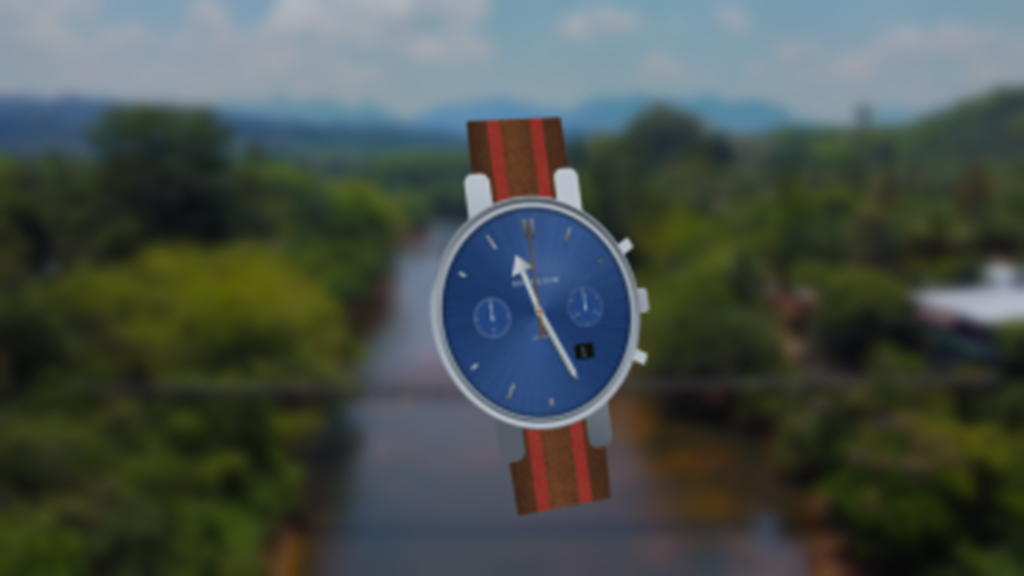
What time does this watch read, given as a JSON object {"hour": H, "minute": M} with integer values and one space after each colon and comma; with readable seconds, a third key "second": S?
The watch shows {"hour": 11, "minute": 26}
